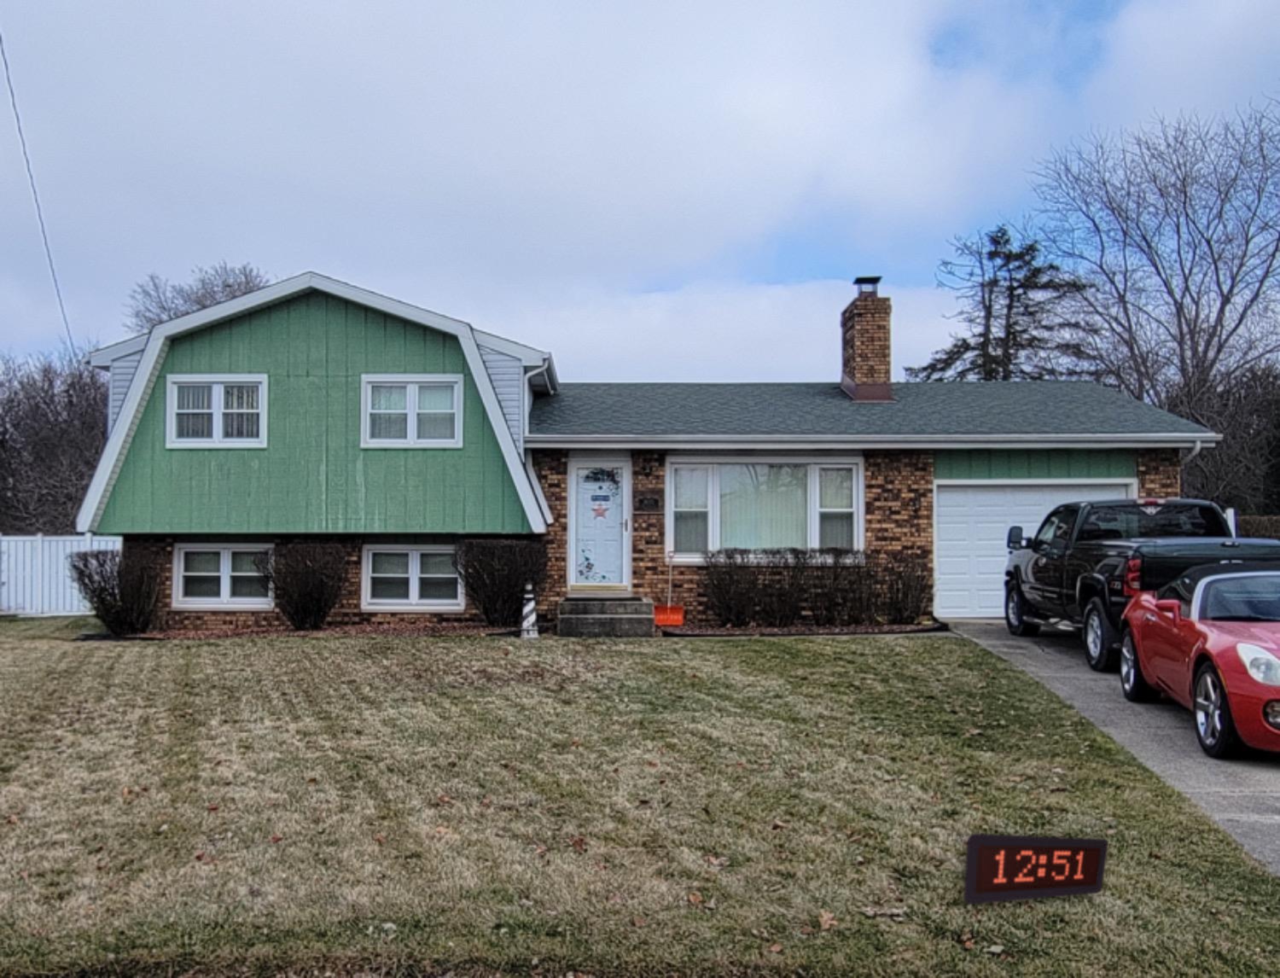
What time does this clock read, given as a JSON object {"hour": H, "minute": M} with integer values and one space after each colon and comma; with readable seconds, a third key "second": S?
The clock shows {"hour": 12, "minute": 51}
